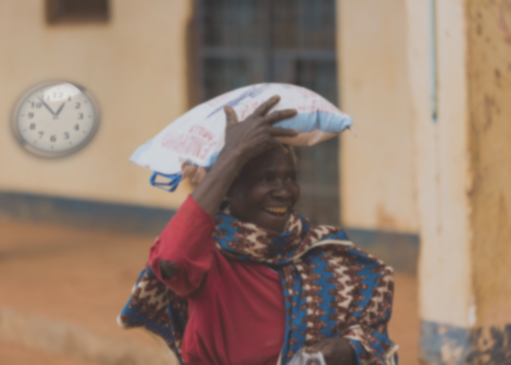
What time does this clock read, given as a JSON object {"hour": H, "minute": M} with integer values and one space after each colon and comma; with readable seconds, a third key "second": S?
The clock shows {"hour": 12, "minute": 53}
